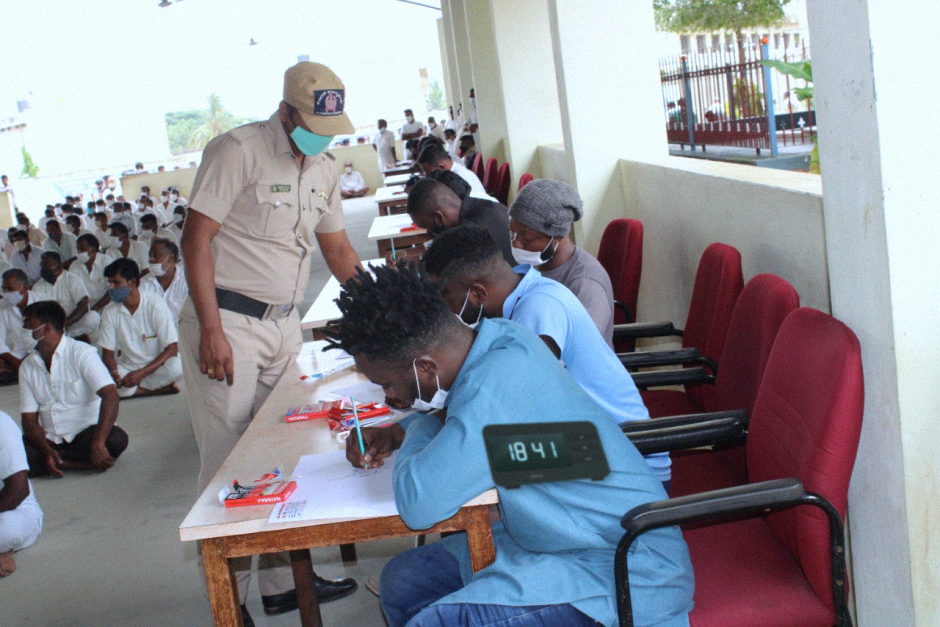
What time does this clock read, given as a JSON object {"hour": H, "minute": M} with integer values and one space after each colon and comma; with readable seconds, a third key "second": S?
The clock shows {"hour": 18, "minute": 41}
